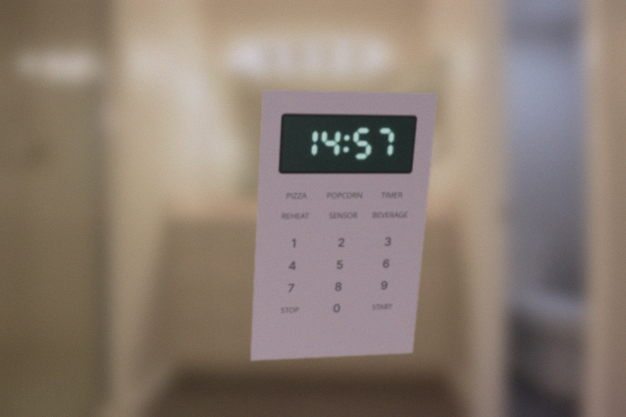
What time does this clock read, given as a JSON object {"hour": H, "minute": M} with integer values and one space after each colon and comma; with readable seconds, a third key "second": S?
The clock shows {"hour": 14, "minute": 57}
